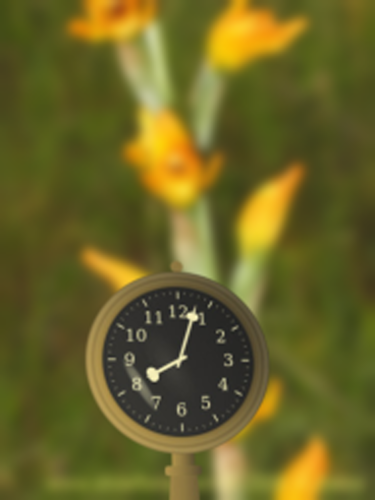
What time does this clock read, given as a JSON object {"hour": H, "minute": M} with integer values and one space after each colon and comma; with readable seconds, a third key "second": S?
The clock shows {"hour": 8, "minute": 3}
